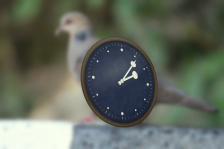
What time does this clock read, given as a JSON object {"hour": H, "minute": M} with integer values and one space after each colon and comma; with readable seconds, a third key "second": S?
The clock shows {"hour": 2, "minute": 6}
